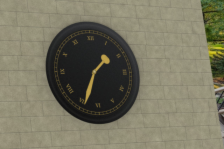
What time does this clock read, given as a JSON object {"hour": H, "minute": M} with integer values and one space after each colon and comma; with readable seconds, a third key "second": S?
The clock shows {"hour": 1, "minute": 34}
